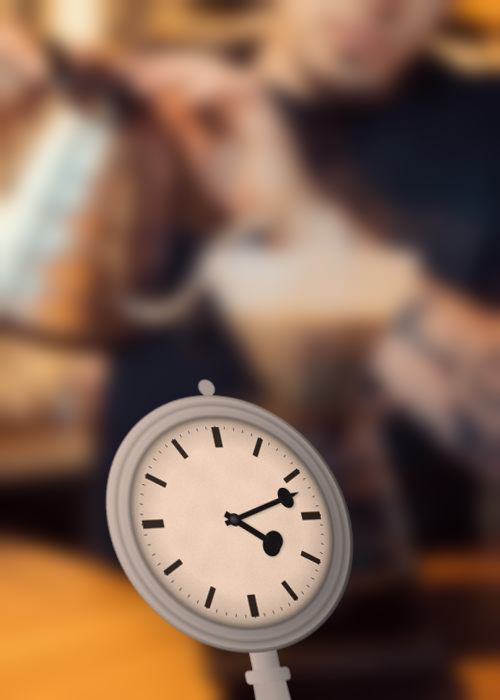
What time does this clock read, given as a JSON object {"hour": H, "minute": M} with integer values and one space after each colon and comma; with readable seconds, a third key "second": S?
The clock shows {"hour": 4, "minute": 12}
